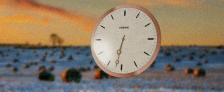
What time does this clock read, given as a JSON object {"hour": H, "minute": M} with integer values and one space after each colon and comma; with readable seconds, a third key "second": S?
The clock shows {"hour": 6, "minute": 32}
